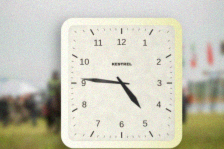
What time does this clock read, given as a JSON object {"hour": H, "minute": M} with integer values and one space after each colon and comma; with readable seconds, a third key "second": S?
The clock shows {"hour": 4, "minute": 46}
